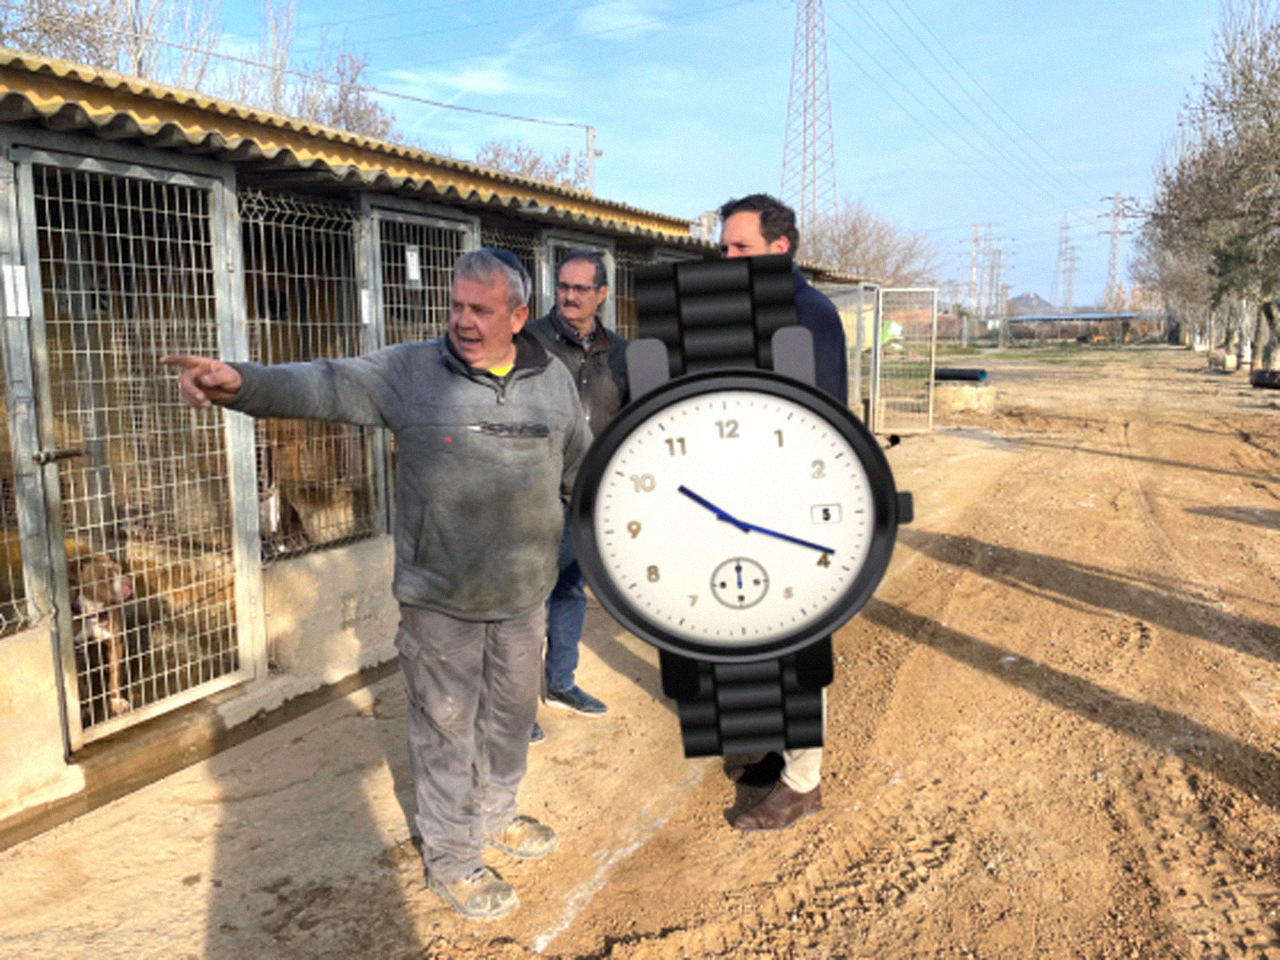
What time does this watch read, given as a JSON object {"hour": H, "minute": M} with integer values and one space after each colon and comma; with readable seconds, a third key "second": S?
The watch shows {"hour": 10, "minute": 19}
